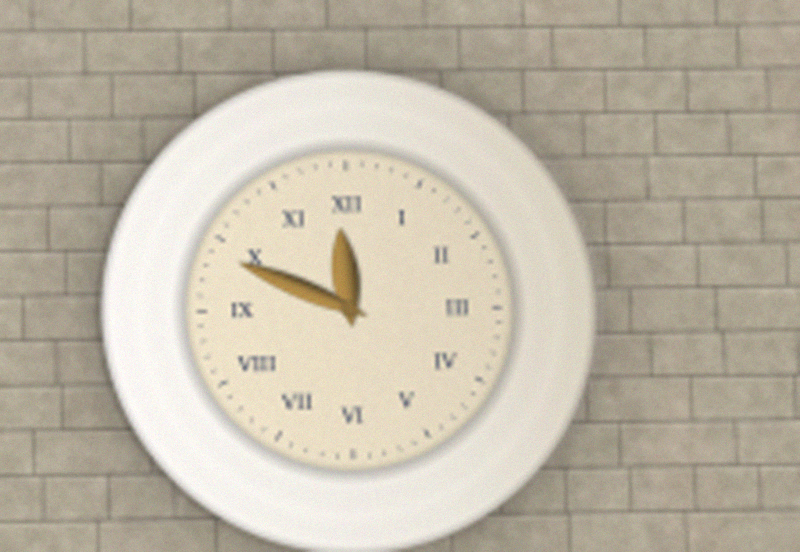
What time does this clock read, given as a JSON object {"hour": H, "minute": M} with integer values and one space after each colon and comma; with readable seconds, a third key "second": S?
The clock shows {"hour": 11, "minute": 49}
